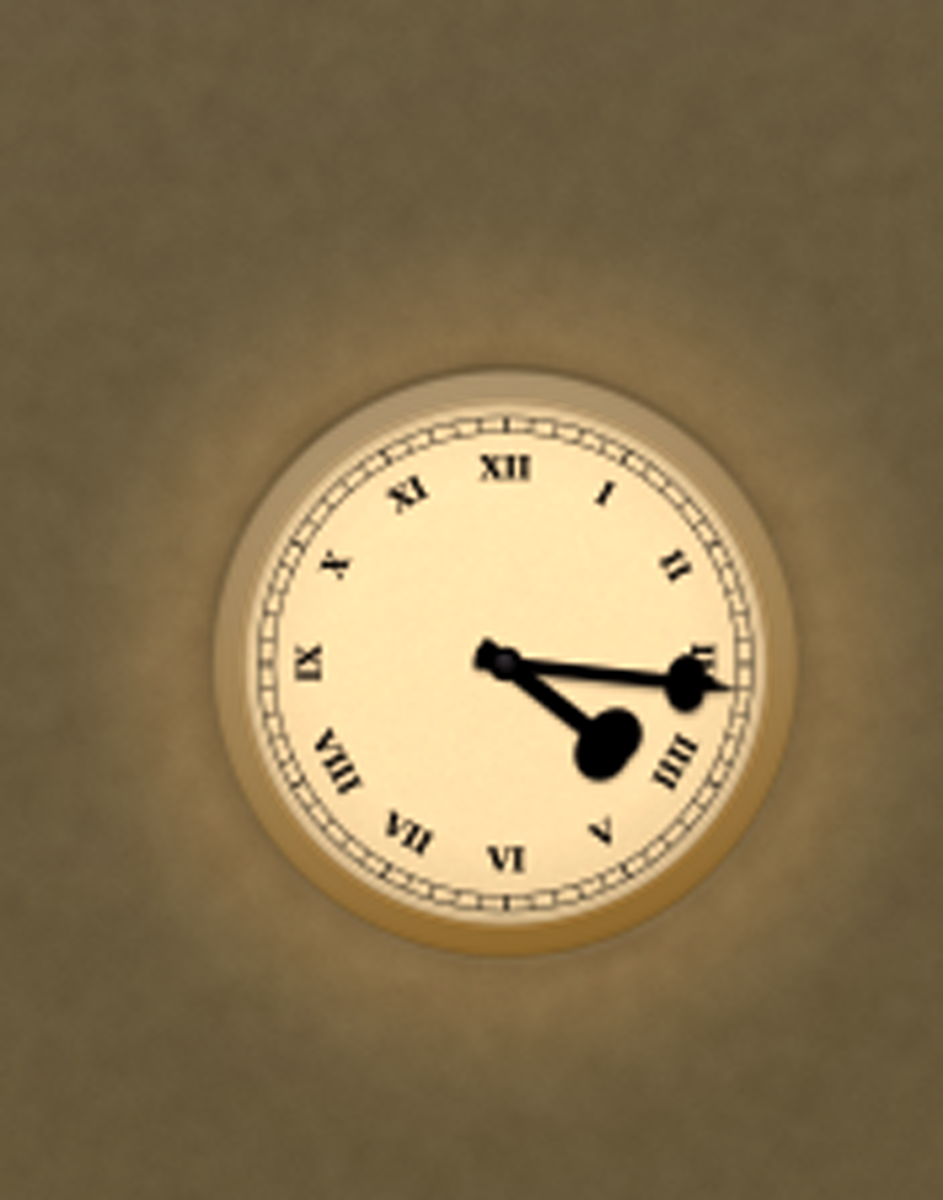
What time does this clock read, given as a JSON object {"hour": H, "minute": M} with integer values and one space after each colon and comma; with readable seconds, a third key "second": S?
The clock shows {"hour": 4, "minute": 16}
